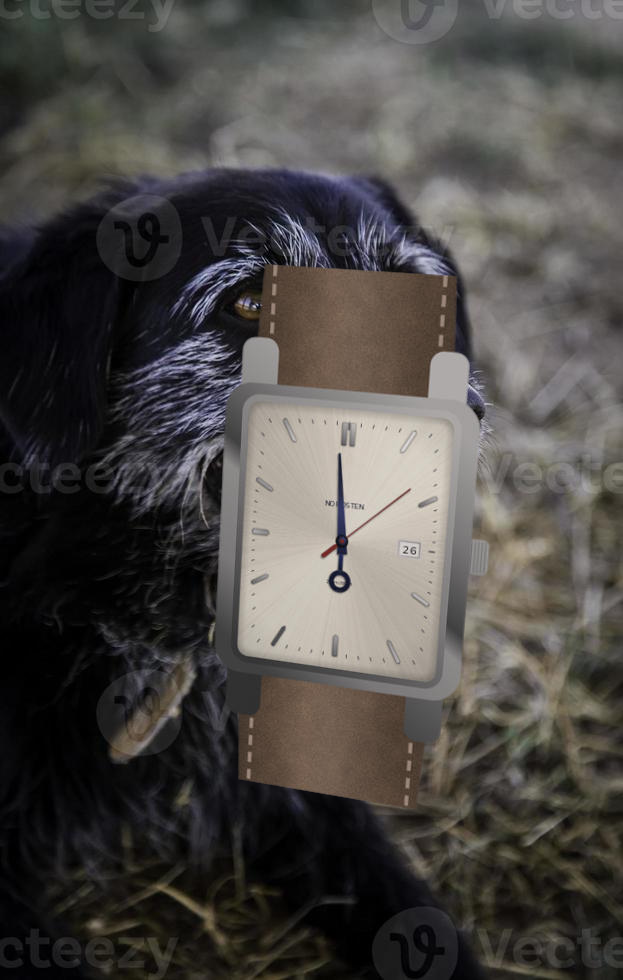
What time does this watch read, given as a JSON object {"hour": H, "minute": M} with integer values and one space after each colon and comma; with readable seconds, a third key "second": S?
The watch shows {"hour": 5, "minute": 59, "second": 8}
